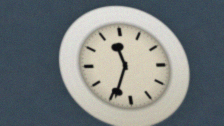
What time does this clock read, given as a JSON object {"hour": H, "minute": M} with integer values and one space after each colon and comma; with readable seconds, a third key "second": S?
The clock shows {"hour": 11, "minute": 34}
